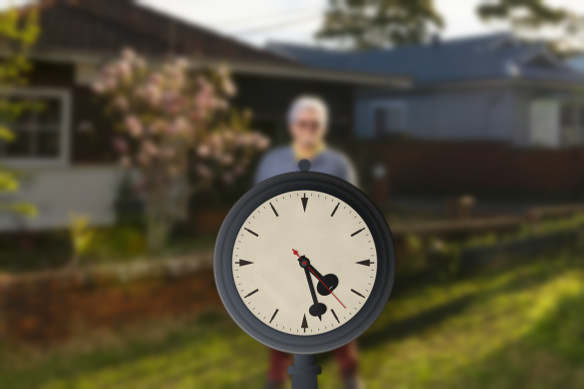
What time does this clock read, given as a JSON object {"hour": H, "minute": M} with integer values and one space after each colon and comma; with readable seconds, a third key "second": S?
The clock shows {"hour": 4, "minute": 27, "second": 23}
